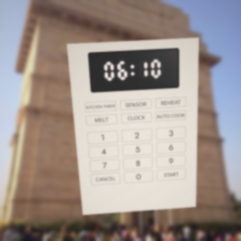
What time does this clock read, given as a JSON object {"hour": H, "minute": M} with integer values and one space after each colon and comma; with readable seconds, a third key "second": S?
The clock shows {"hour": 6, "minute": 10}
